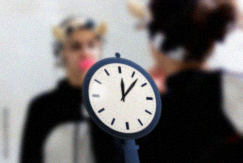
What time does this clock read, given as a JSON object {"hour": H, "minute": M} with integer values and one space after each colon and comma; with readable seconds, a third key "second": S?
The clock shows {"hour": 12, "minute": 7}
